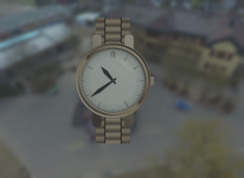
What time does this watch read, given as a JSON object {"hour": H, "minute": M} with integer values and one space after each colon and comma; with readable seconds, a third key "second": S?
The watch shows {"hour": 10, "minute": 39}
